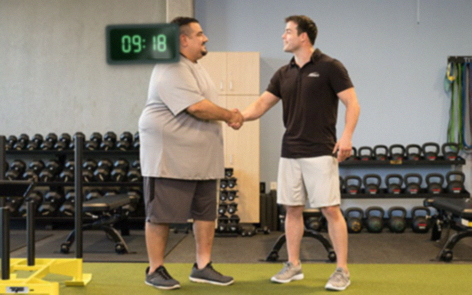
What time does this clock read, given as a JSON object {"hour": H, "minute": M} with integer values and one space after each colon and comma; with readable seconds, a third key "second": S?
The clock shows {"hour": 9, "minute": 18}
